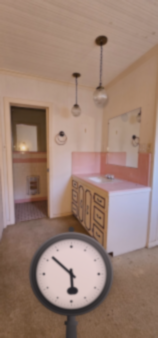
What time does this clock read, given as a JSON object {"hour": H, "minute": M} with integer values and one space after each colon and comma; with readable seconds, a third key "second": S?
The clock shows {"hour": 5, "minute": 52}
